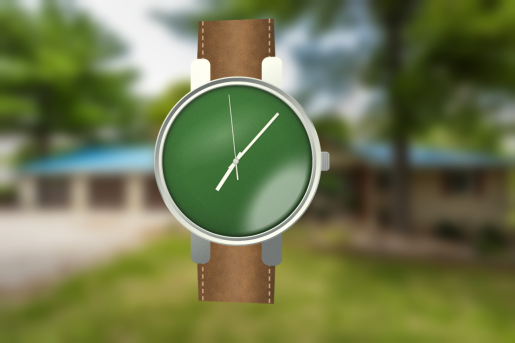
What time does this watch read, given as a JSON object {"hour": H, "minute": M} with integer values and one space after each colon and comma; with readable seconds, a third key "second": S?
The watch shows {"hour": 7, "minute": 6, "second": 59}
